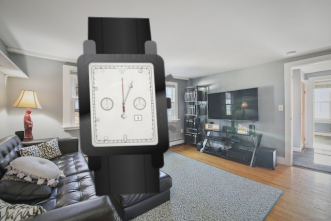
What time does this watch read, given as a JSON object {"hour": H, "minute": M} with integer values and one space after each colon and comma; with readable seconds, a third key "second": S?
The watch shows {"hour": 6, "minute": 4}
